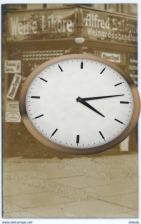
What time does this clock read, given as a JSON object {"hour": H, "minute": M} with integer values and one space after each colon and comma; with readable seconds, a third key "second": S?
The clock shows {"hour": 4, "minute": 13}
